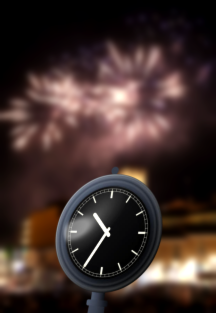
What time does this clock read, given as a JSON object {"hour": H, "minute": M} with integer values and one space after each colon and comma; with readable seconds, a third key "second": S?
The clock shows {"hour": 10, "minute": 35}
